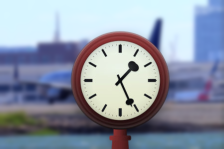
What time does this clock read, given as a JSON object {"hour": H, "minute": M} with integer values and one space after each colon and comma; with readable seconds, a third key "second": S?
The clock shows {"hour": 1, "minute": 26}
